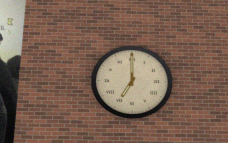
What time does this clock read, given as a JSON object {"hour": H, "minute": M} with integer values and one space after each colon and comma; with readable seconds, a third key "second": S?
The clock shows {"hour": 7, "minute": 0}
